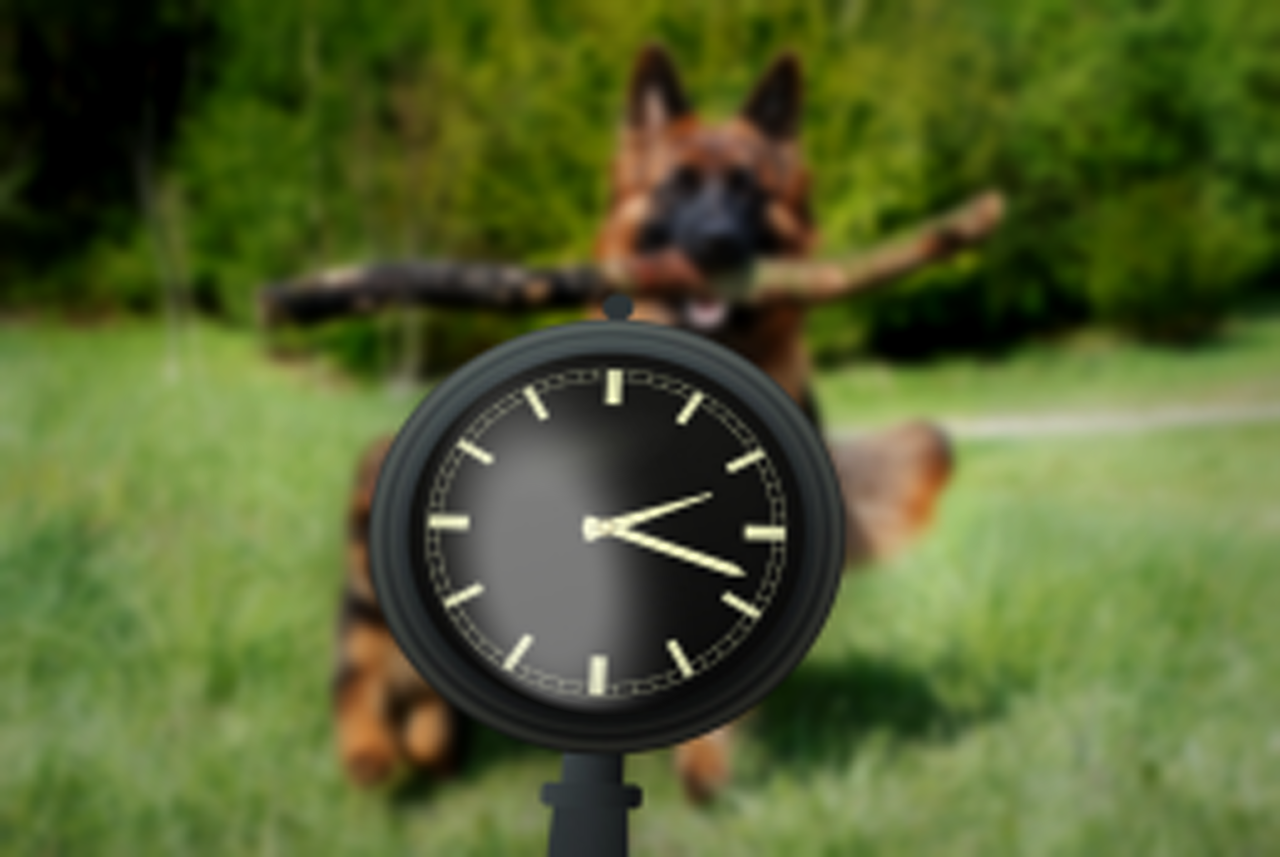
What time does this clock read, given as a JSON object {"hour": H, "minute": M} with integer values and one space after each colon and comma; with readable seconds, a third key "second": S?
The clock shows {"hour": 2, "minute": 18}
